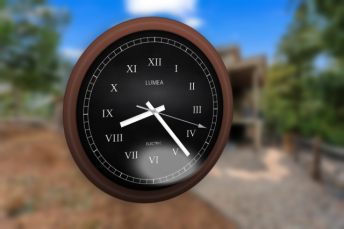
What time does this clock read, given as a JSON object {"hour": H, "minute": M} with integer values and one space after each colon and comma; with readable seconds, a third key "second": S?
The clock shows {"hour": 8, "minute": 23, "second": 18}
